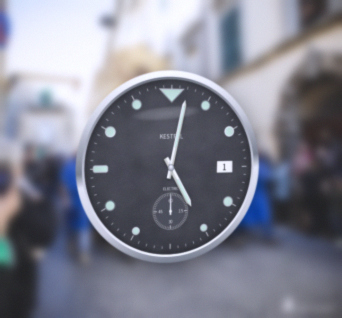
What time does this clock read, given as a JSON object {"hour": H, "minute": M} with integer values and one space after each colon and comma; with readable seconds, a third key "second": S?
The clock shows {"hour": 5, "minute": 2}
